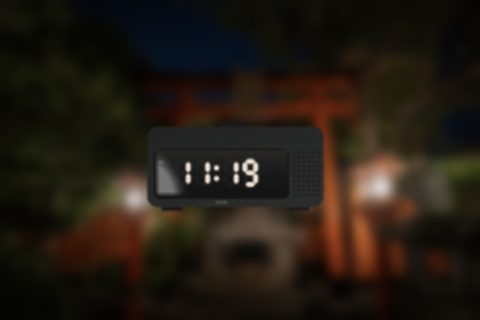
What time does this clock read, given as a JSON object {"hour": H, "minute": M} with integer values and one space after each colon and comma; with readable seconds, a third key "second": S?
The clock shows {"hour": 11, "minute": 19}
